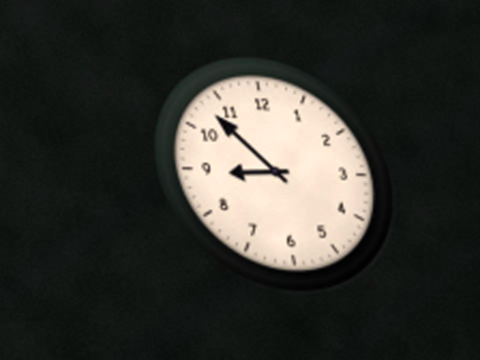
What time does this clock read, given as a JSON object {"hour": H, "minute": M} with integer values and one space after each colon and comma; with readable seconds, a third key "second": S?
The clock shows {"hour": 8, "minute": 53}
